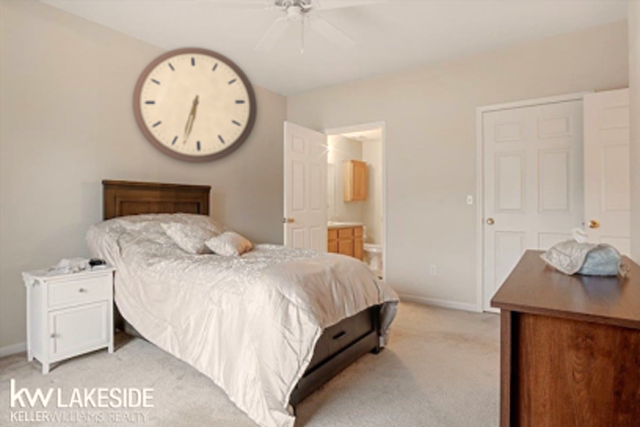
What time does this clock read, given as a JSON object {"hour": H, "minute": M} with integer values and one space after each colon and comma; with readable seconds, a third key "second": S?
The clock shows {"hour": 6, "minute": 33}
